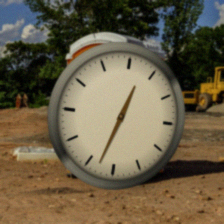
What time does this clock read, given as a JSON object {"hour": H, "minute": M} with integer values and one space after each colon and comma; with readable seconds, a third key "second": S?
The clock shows {"hour": 12, "minute": 33}
